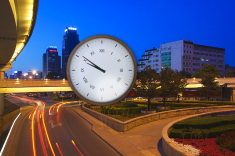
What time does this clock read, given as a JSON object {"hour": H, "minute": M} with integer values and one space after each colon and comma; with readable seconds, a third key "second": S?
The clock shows {"hour": 9, "minute": 51}
